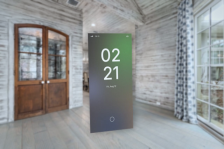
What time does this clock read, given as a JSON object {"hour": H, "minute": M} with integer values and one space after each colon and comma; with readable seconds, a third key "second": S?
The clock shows {"hour": 2, "minute": 21}
